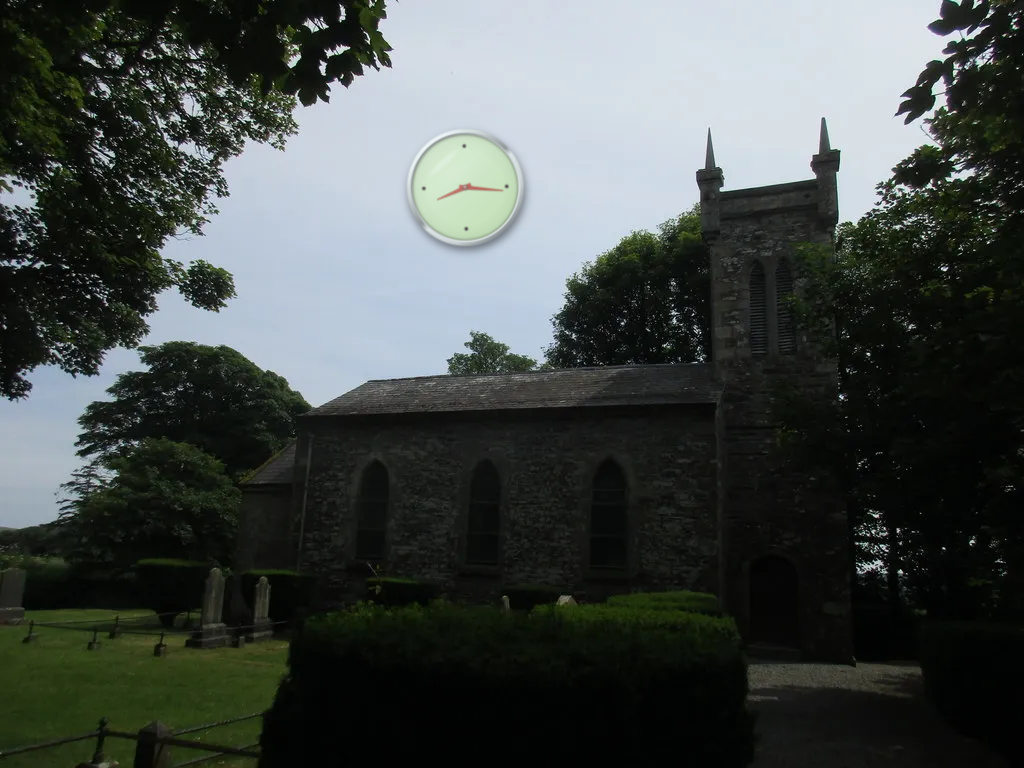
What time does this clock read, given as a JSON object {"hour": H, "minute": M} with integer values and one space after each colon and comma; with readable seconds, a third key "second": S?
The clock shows {"hour": 8, "minute": 16}
